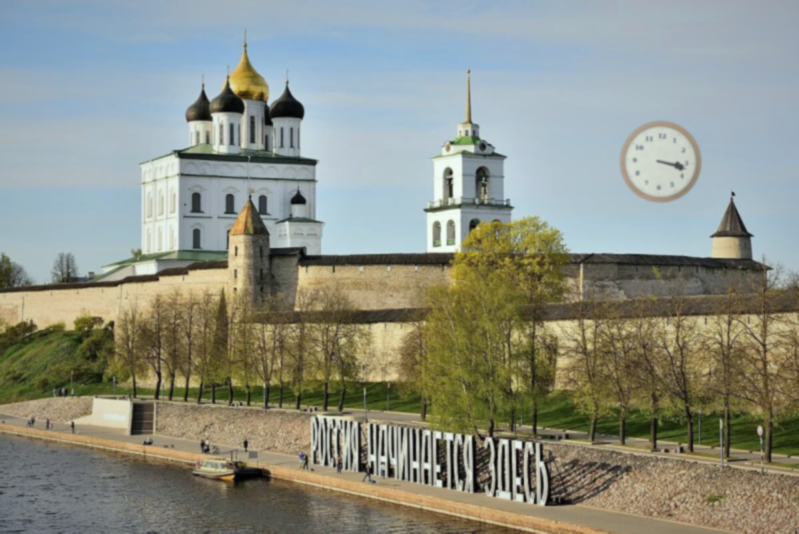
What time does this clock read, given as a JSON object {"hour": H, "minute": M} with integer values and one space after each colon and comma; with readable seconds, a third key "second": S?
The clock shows {"hour": 3, "minute": 17}
